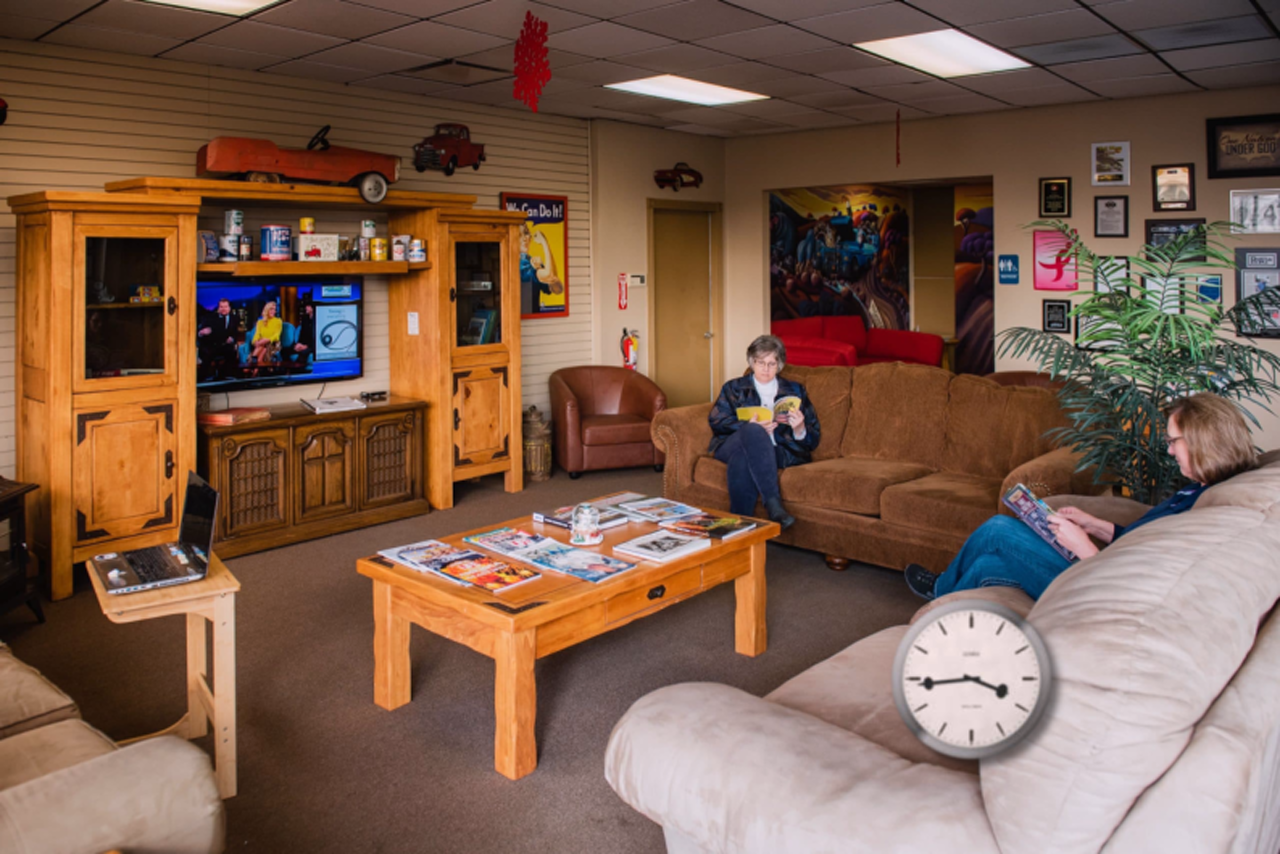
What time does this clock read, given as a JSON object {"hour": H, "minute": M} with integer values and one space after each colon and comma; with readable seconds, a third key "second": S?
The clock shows {"hour": 3, "minute": 44}
